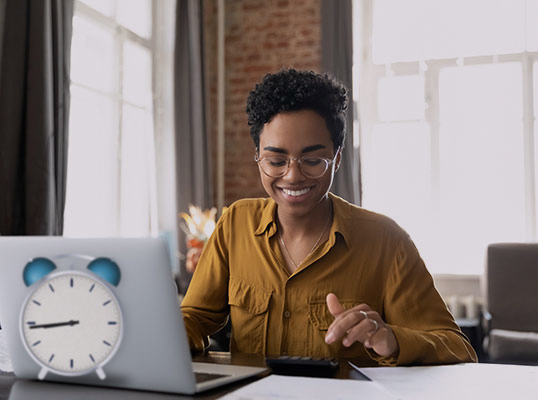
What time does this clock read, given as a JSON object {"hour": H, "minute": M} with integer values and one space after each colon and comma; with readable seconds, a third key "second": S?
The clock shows {"hour": 8, "minute": 44}
